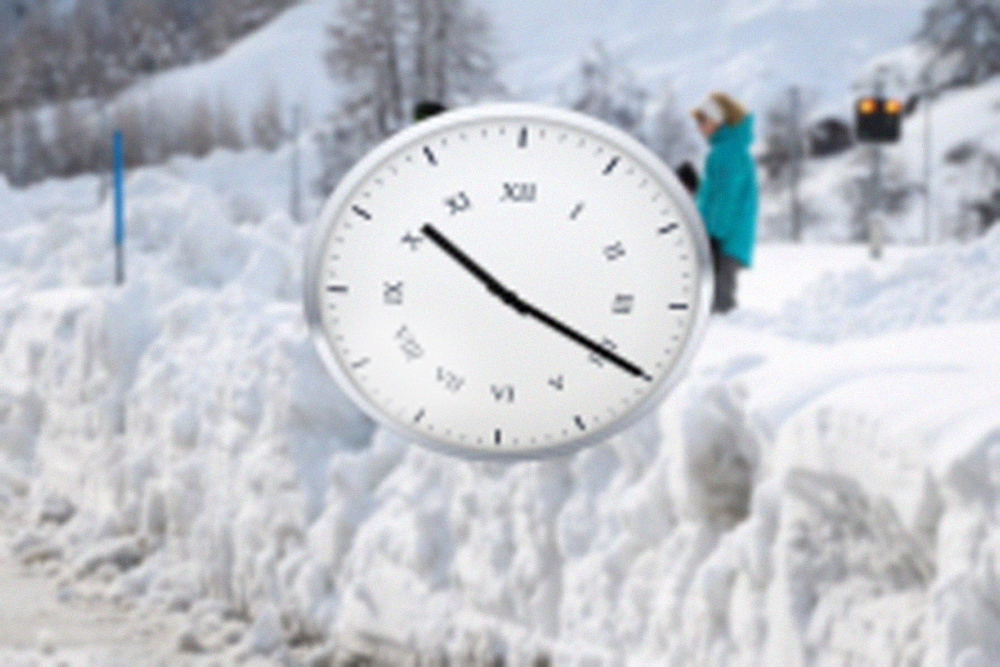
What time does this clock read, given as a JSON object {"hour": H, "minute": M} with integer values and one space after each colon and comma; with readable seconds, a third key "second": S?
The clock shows {"hour": 10, "minute": 20}
